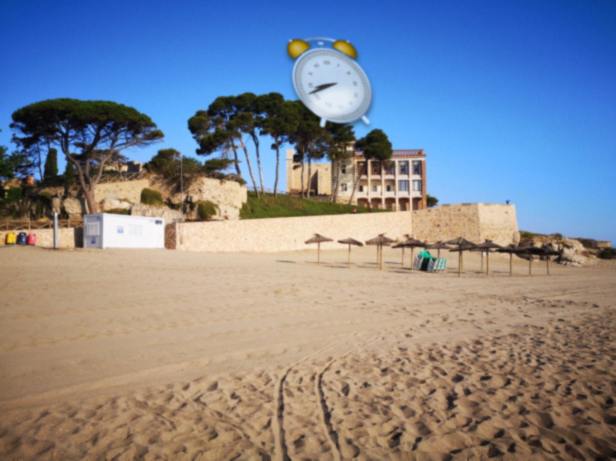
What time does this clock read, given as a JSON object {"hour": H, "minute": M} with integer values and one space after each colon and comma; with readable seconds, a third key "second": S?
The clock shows {"hour": 8, "minute": 42}
